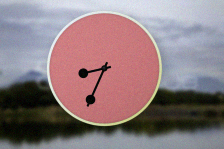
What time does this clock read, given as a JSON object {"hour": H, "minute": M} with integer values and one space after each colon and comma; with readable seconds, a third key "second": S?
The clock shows {"hour": 8, "minute": 34}
